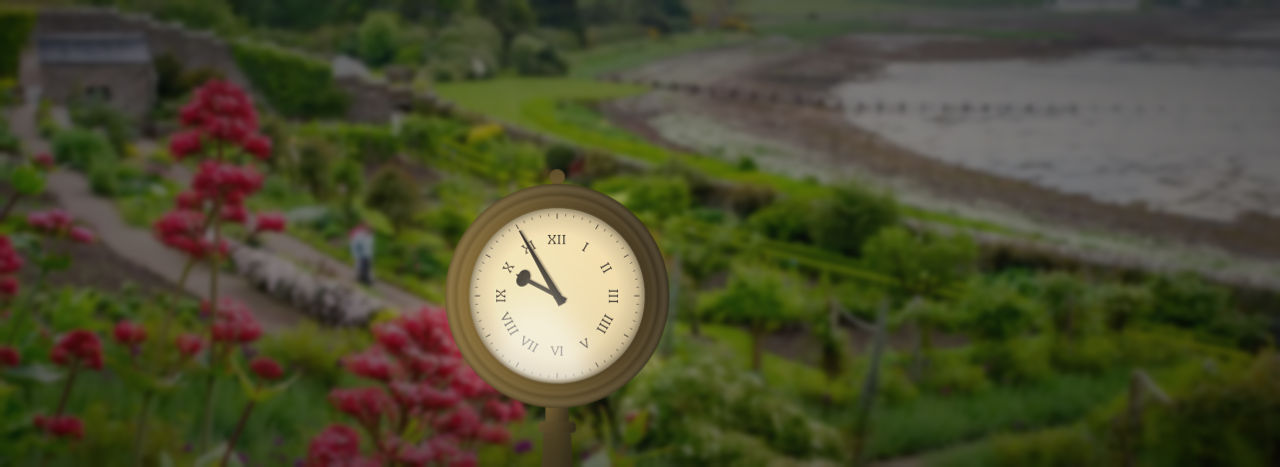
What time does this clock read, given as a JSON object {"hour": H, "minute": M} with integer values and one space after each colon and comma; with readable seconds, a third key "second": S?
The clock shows {"hour": 9, "minute": 55}
